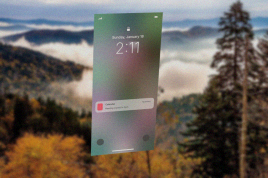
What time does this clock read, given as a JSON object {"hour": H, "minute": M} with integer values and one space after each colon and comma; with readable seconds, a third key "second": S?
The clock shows {"hour": 2, "minute": 11}
